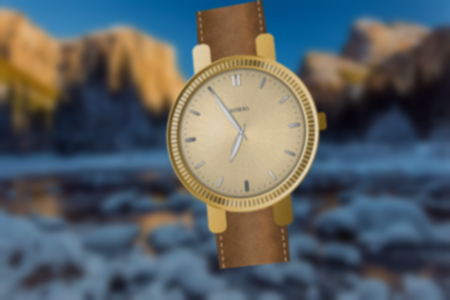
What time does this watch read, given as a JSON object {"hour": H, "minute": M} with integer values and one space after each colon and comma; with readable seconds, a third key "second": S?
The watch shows {"hour": 6, "minute": 55}
